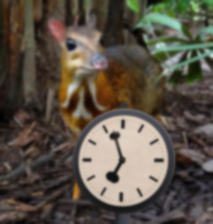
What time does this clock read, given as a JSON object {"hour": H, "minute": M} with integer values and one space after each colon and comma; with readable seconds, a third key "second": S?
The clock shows {"hour": 6, "minute": 57}
